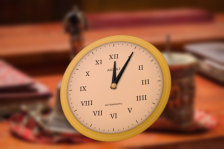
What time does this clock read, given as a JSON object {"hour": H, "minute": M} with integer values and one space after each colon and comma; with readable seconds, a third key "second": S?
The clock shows {"hour": 12, "minute": 5}
